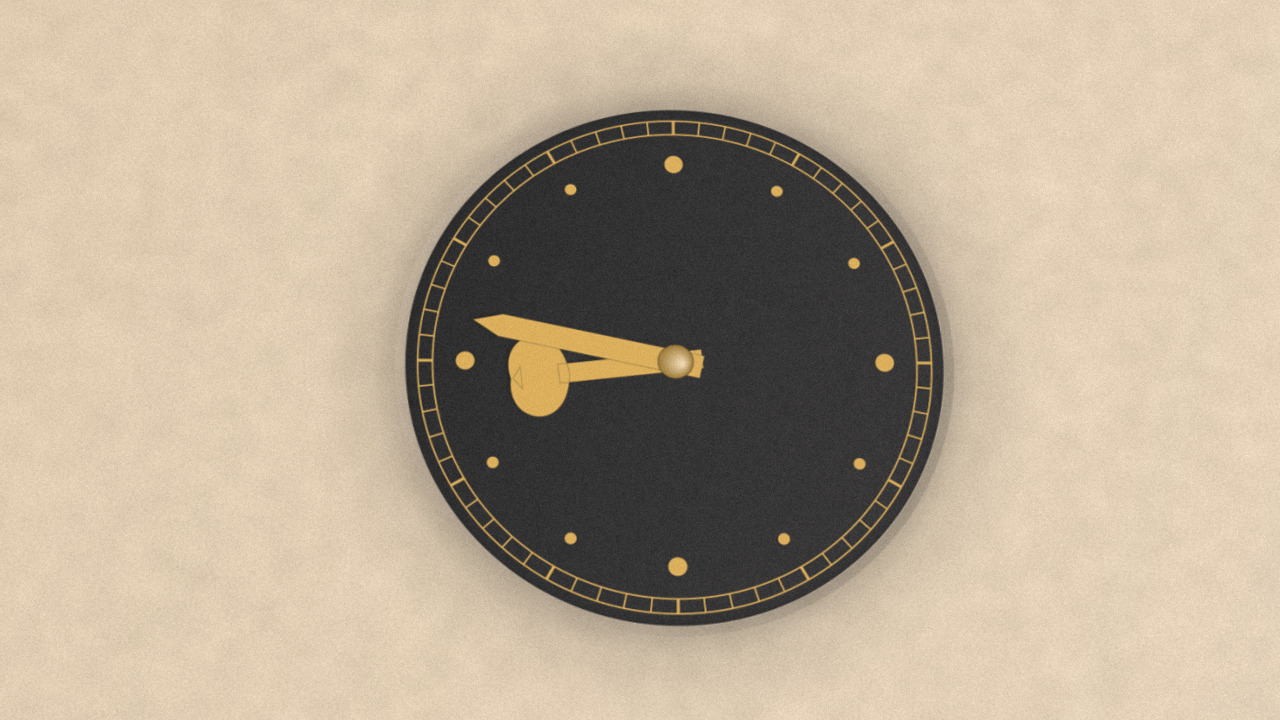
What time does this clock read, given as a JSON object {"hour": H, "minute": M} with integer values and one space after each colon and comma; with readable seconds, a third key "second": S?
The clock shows {"hour": 8, "minute": 47}
